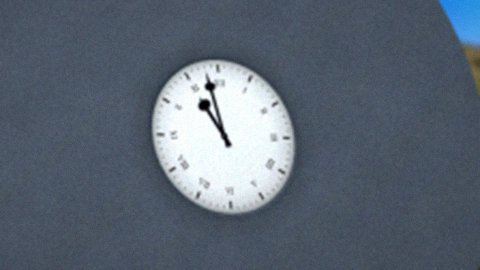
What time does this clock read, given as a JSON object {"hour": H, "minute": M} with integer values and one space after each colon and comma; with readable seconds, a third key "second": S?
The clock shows {"hour": 10, "minute": 58}
